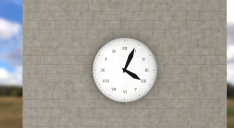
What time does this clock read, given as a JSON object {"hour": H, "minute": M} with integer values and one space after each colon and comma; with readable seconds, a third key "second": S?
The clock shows {"hour": 4, "minute": 4}
